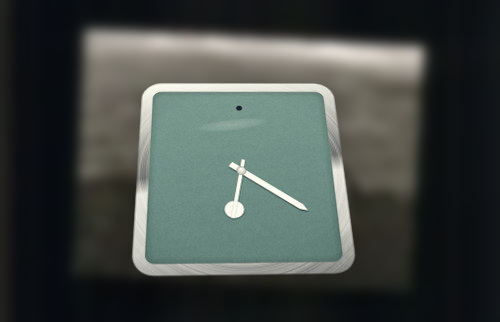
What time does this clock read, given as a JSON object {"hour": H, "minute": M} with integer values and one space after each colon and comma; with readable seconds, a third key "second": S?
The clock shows {"hour": 6, "minute": 21}
